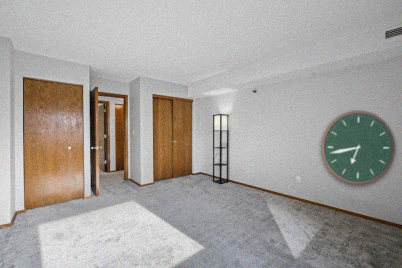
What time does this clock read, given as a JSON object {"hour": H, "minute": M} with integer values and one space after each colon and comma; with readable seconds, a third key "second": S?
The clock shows {"hour": 6, "minute": 43}
